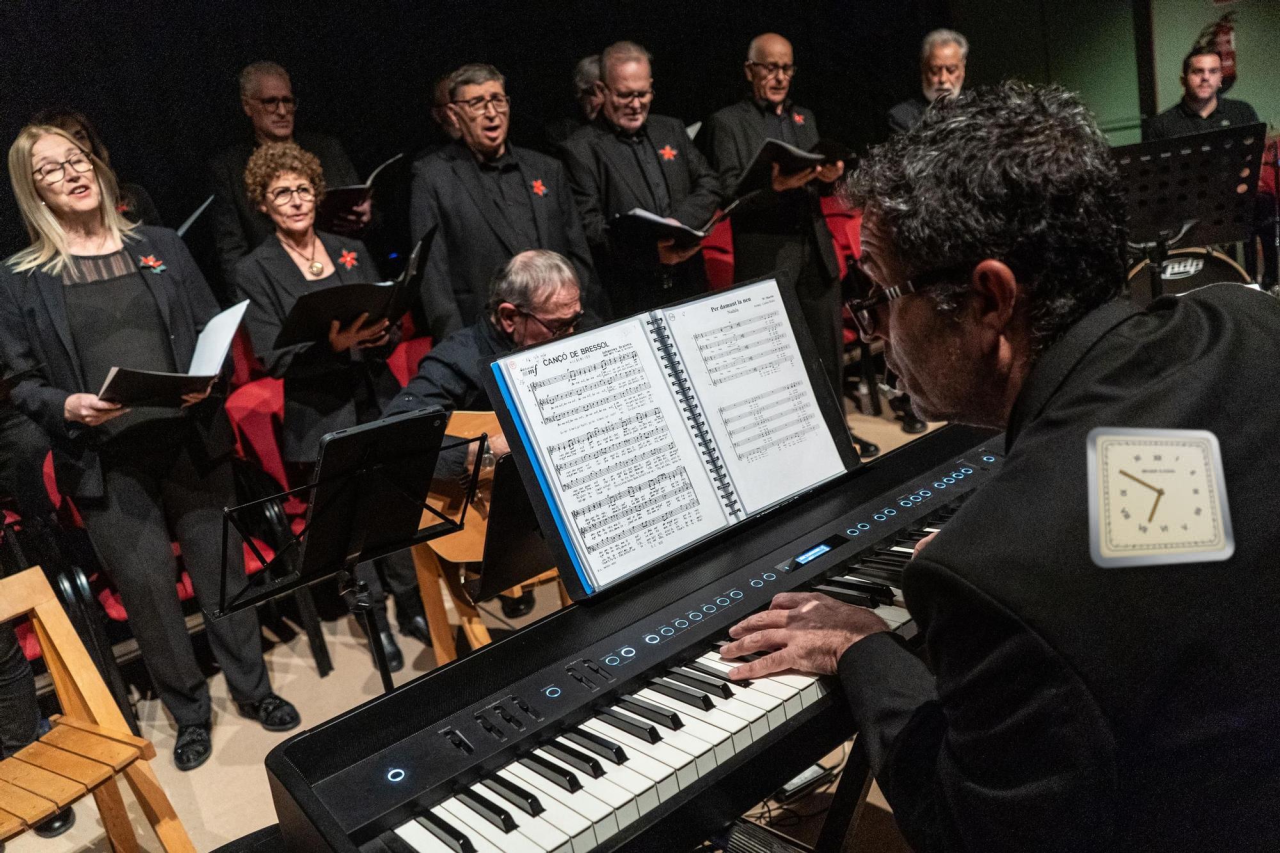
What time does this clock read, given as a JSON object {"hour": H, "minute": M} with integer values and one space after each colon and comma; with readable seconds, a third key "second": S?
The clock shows {"hour": 6, "minute": 50}
